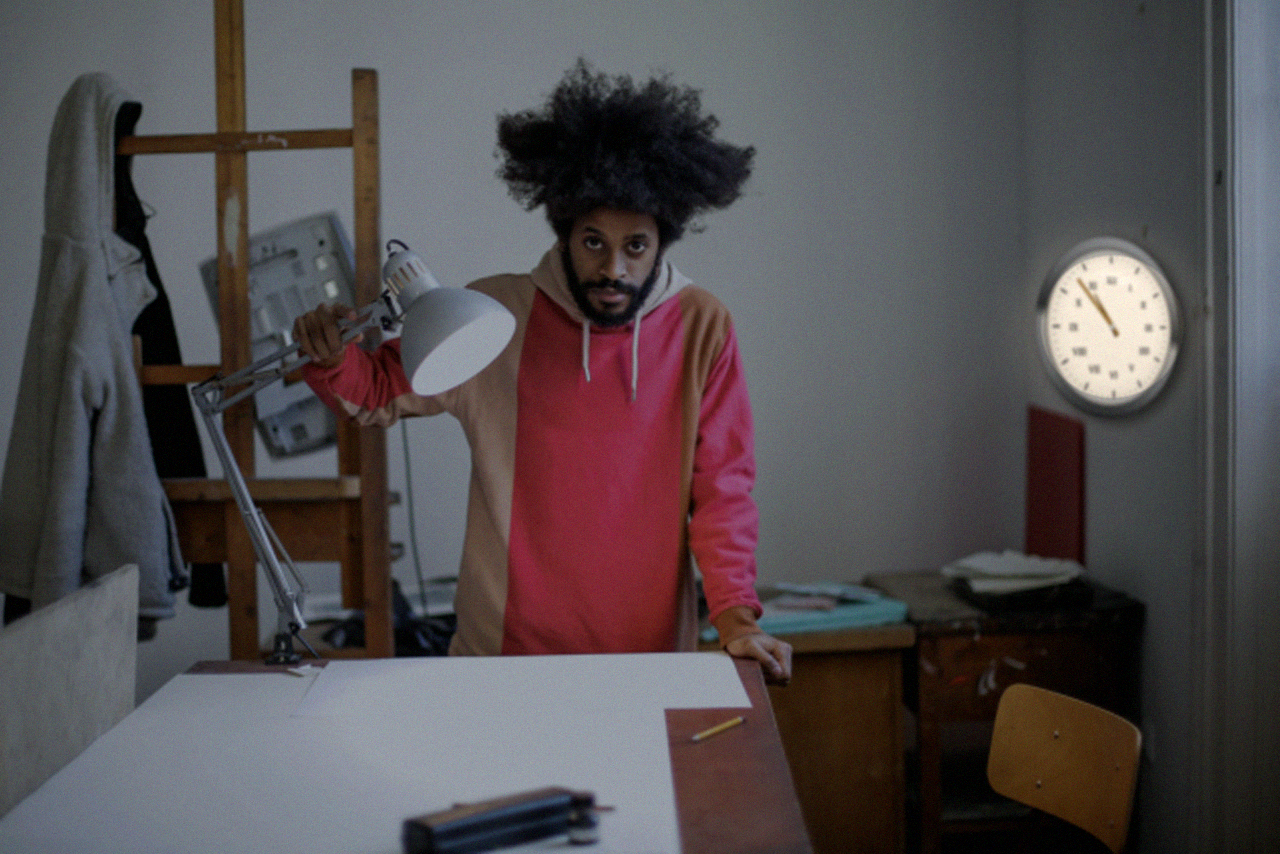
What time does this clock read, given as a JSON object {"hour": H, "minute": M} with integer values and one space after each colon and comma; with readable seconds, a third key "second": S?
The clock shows {"hour": 10, "minute": 53}
